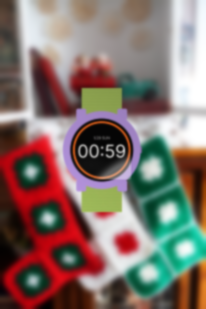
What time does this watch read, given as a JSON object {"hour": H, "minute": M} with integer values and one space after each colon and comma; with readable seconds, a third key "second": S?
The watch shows {"hour": 0, "minute": 59}
